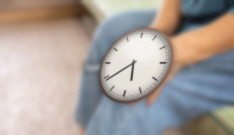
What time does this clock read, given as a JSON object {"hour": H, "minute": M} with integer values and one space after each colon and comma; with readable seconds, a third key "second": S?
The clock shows {"hour": 5, "minute": 39}
